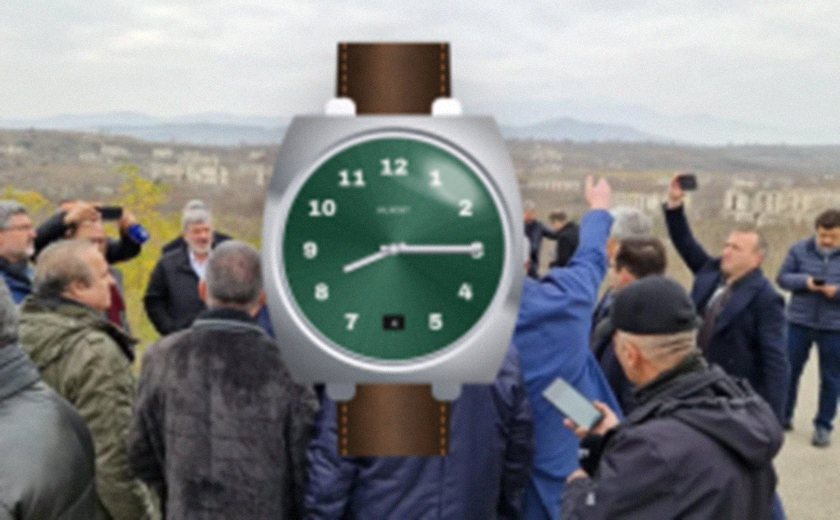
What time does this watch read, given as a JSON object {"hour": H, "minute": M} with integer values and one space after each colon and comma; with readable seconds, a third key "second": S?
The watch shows {"hour": 8, "minute": 15}
